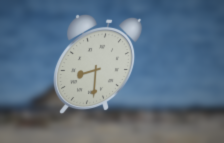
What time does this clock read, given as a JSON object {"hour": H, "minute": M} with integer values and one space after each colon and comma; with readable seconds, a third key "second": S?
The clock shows {"hour": 8, "minute": 28}
